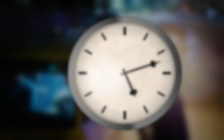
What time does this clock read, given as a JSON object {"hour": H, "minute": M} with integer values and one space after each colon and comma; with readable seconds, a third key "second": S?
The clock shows {"hour": 5, "minute": 12}
